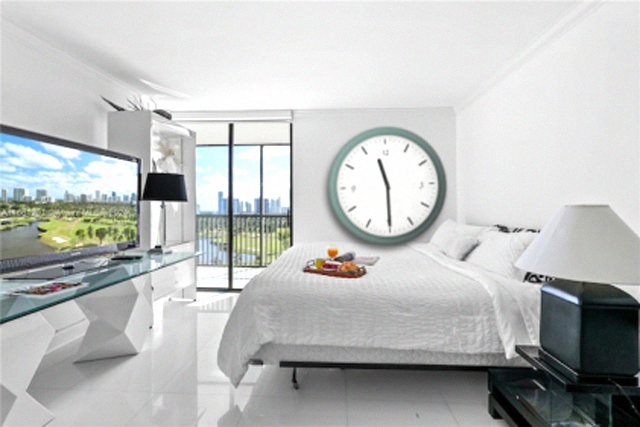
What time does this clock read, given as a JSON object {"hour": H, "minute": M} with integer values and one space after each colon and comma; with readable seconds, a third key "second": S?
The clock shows {"hour": 11, "minute": 30}
